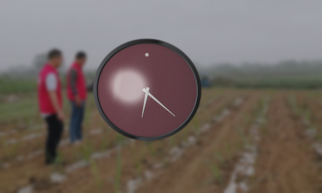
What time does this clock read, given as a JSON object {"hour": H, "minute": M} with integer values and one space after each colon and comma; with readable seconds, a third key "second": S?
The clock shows {"hour": 6, "minute": 22}
